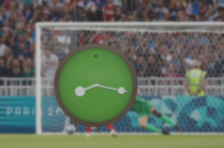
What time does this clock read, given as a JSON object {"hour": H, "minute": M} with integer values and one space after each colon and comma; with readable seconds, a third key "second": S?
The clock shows {"hour": 8, "minute": 17}
